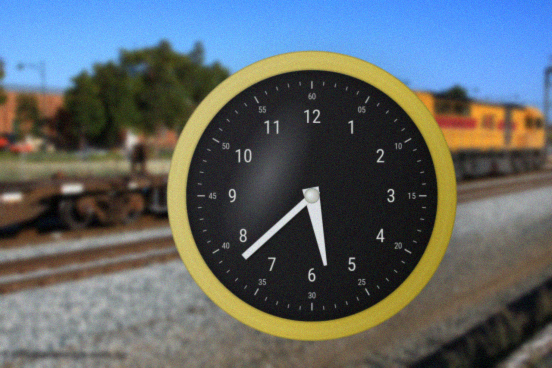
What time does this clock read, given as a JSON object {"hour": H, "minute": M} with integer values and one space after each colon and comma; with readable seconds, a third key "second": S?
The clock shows {"hour": 5, "minute": 38}
